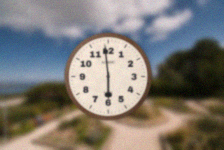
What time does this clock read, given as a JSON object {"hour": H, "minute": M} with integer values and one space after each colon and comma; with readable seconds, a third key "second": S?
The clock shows {"hour": 5, "minute": 59}
